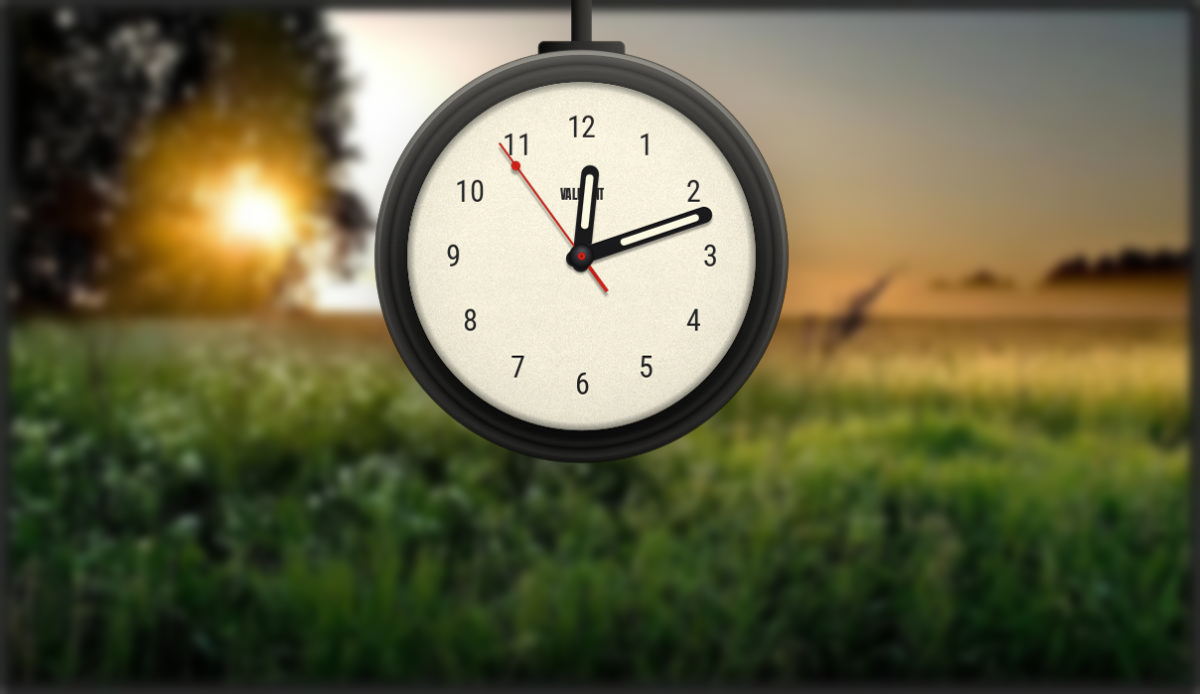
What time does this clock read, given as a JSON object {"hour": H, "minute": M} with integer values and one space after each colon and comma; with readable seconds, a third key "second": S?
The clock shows {"hour": 12, "minute": 11, "second": 54}
